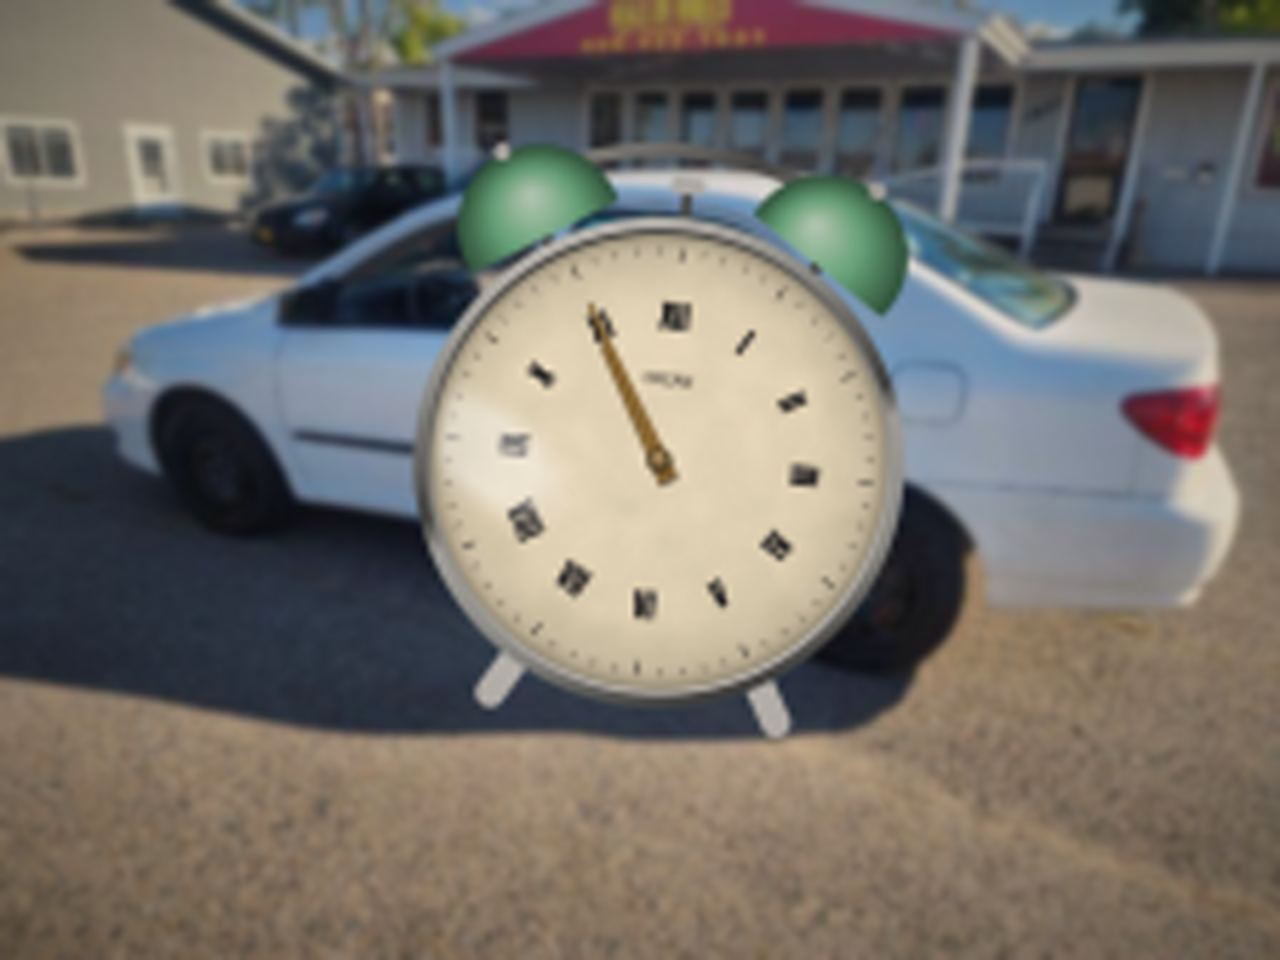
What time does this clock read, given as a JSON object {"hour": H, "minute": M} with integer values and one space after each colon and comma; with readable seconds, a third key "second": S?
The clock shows {"hour": 10, "minute": 55}
